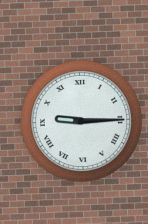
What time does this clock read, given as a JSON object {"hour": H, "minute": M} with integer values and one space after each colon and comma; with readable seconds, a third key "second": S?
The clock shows {"hour": 9, "minute": 15}
